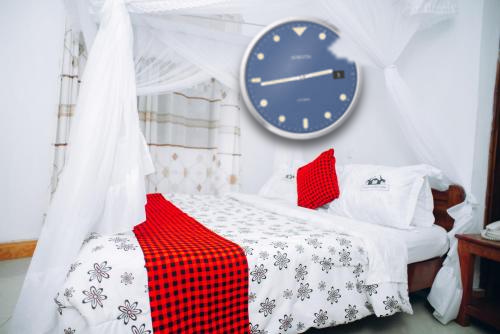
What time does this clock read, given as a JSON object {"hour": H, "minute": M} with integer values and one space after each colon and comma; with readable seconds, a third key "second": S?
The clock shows {"hour": 2, "minute": 44}
